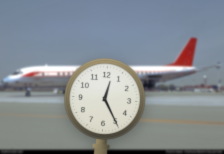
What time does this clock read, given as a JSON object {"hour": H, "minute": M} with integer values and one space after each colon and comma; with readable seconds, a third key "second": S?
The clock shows {"hour": 12, "minute": 25}
